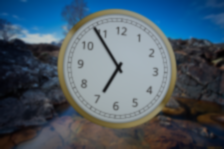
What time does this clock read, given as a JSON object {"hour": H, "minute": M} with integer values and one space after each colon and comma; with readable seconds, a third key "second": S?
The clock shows {"hour": 6, "minute": 54}
